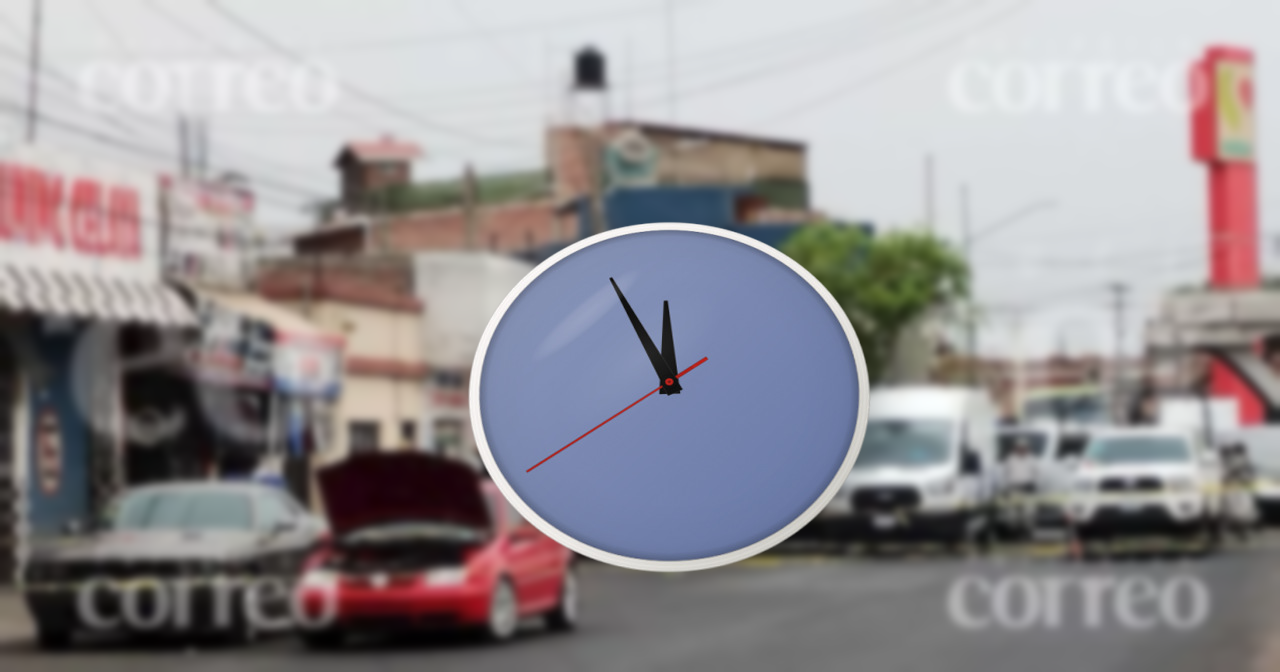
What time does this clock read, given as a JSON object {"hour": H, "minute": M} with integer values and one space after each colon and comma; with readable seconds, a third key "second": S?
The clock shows {"hour": 11, "minute": 55, "second": 39}
